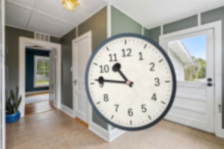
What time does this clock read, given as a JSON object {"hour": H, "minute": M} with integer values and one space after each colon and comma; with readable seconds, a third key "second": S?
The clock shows {"hour": 10, "minute": 46}
